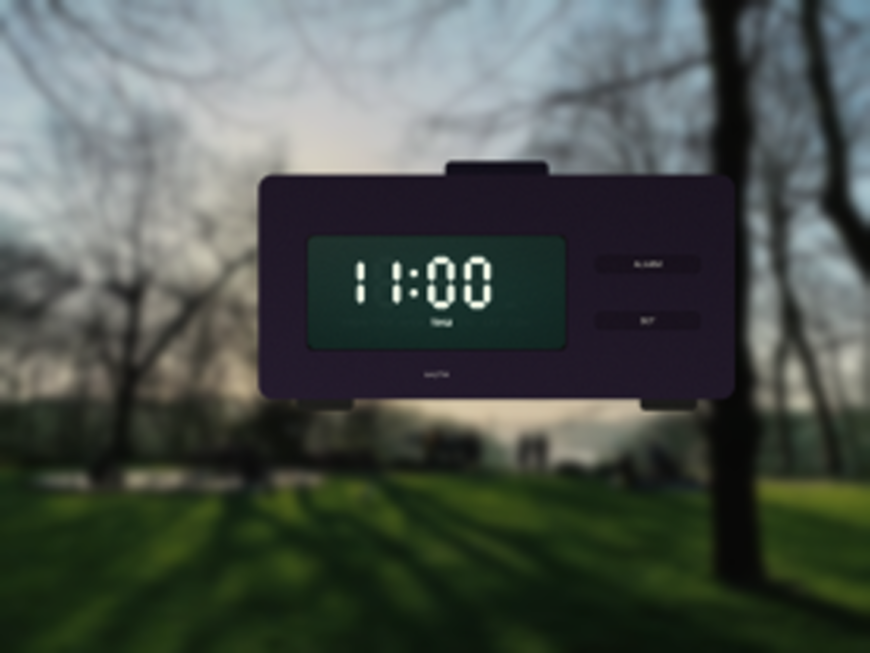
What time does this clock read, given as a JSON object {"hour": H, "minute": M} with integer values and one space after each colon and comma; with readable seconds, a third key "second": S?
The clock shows {"hour": 11, "minute": 0}
